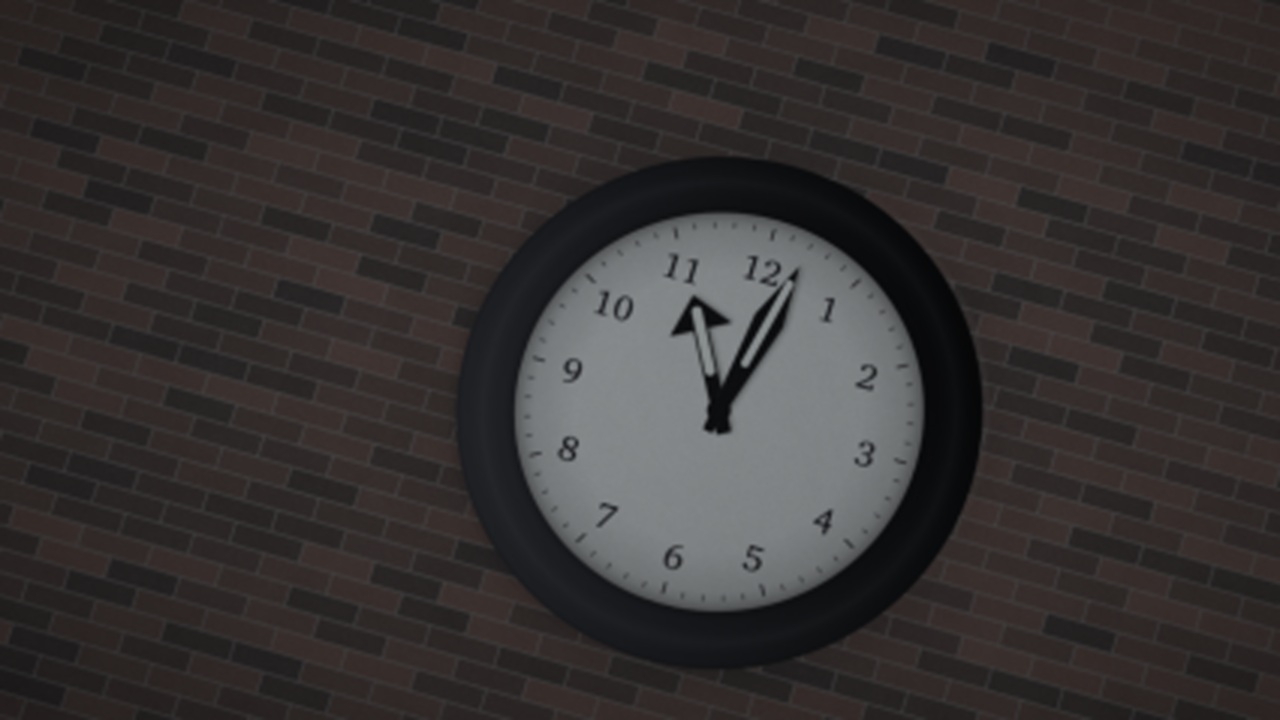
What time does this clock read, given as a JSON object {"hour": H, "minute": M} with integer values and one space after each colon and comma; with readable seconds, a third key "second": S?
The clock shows {"hour": 11, "minute": 2}
